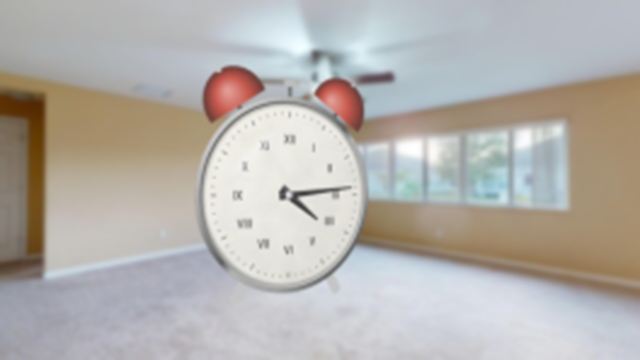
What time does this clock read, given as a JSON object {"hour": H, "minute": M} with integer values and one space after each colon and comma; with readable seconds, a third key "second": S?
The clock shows {"hour": 4, "minute": 14}
